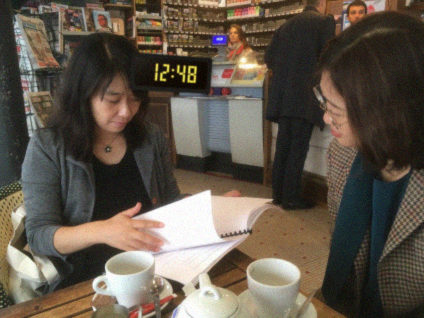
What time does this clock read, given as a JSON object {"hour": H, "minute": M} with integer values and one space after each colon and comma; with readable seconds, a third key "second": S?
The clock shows {"hour": 12, "minute": 48}
